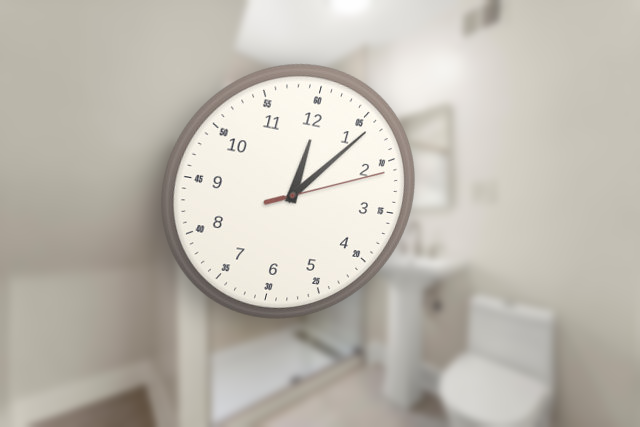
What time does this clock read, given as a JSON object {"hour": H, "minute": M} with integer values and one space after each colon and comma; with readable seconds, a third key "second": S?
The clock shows {"hour": 12, "minute": 6, "second": 11}
